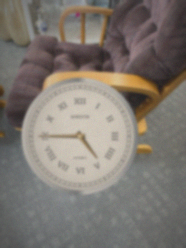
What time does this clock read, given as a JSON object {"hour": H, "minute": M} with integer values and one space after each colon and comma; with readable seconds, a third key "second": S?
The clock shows {"hour": 4, "minute": 45}
